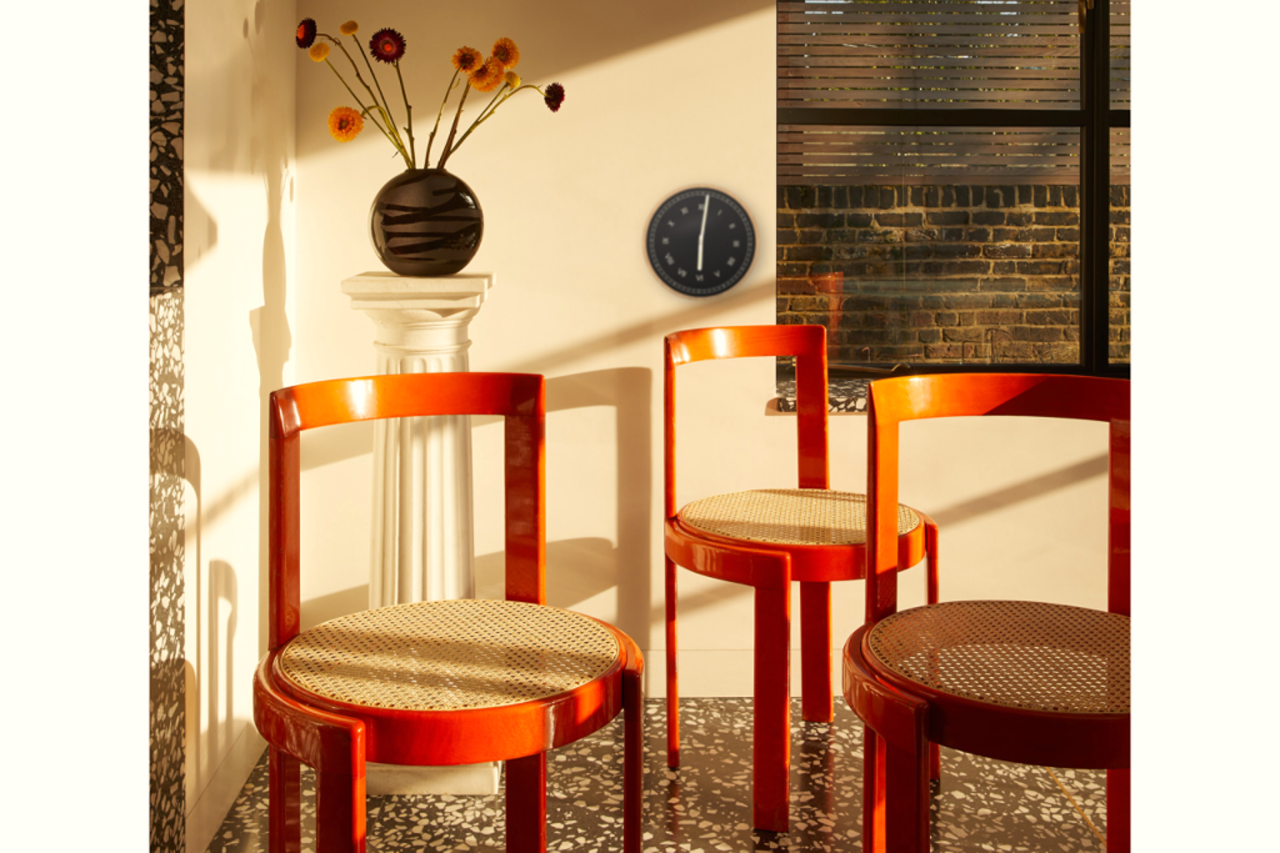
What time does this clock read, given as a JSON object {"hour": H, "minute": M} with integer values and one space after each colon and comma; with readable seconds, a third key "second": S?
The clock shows {"hour": 6, "minute": 1}
